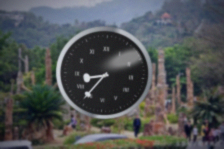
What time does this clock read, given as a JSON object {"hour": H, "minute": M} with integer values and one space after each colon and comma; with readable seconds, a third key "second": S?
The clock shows {"hour": 8, "minute": 36}
